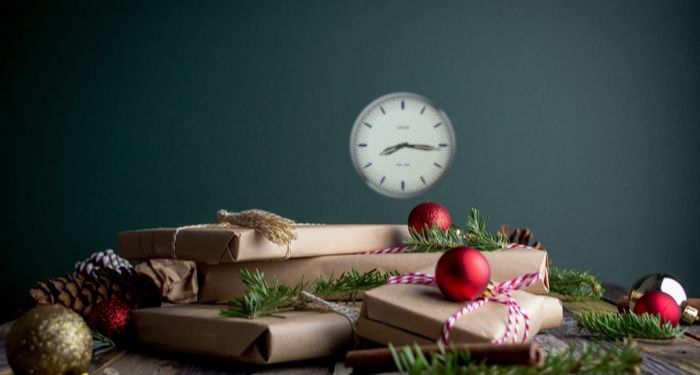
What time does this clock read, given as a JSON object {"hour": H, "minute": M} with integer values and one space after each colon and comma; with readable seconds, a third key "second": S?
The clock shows {"hour": 8, "minute": 16}
